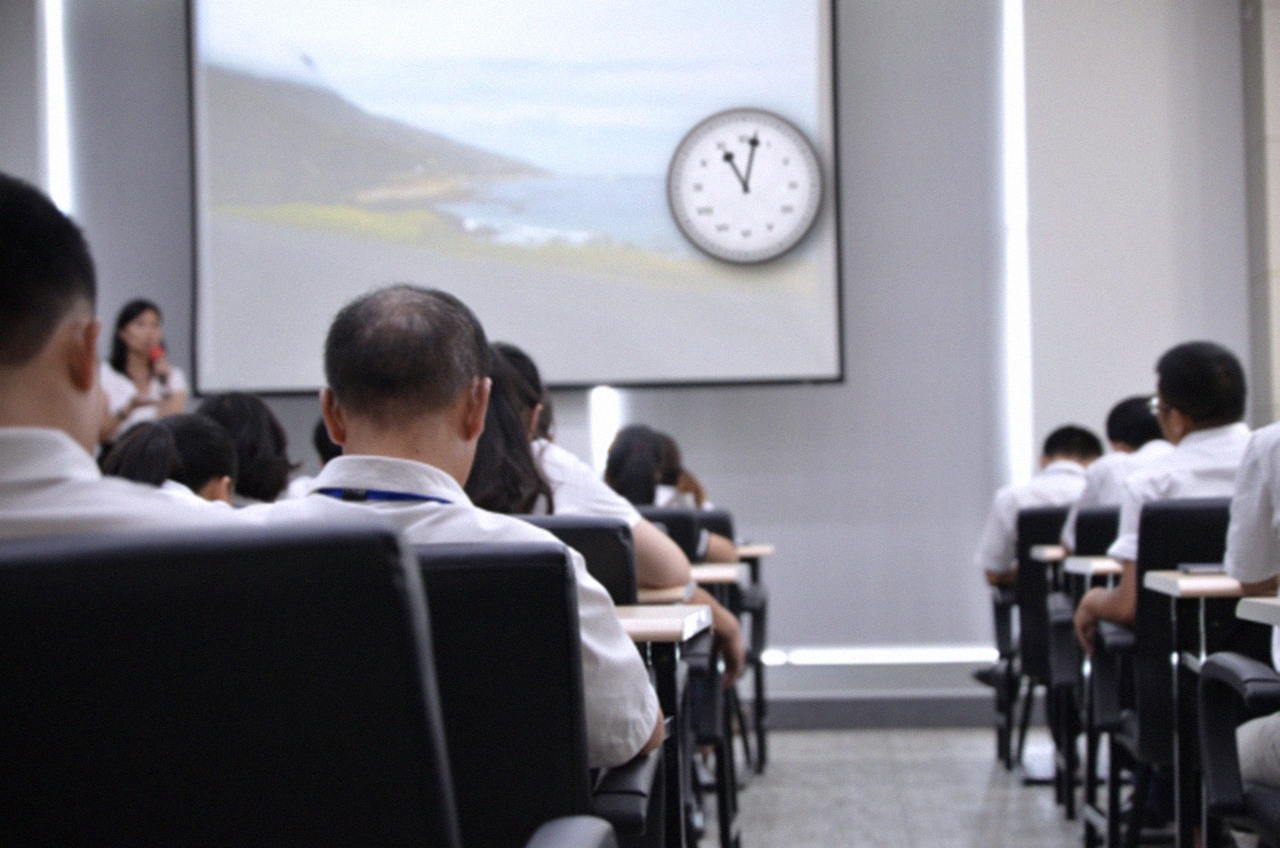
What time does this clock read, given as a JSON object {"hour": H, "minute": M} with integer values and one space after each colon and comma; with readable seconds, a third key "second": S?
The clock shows {"hour": 11, "minute": 2}
